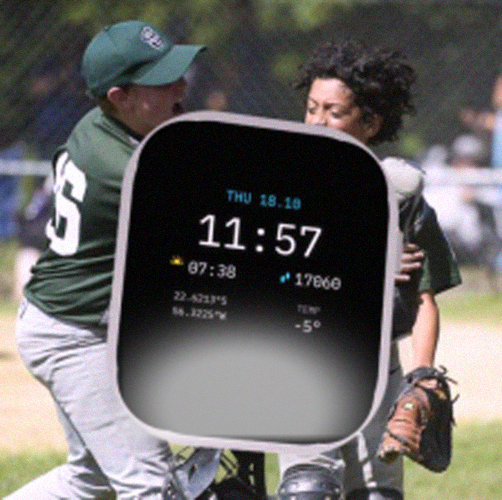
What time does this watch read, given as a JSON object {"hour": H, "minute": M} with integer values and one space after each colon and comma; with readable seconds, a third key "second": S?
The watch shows {"hour": 11, "minute": 57}
